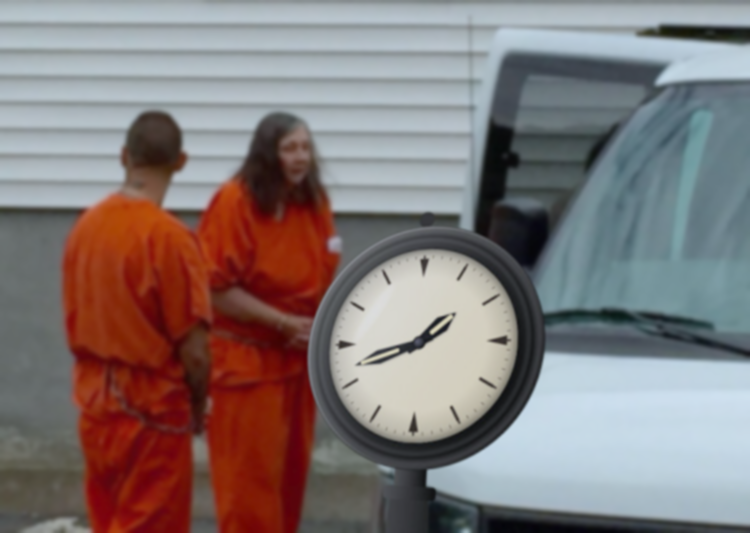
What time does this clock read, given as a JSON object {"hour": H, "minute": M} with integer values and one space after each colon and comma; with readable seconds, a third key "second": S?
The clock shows {"hour": 1, "minute": 42}
